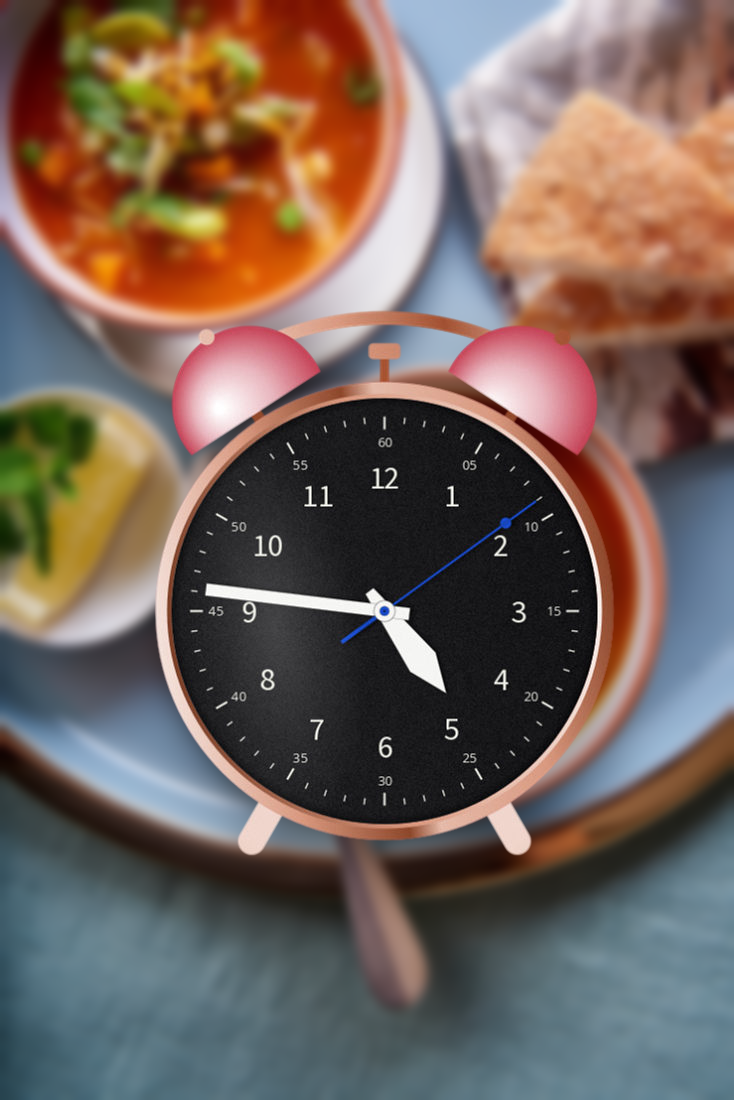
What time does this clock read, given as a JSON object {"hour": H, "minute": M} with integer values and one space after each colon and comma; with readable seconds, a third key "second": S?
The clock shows {"hour": 4, "minute": 46, "second": 9}
